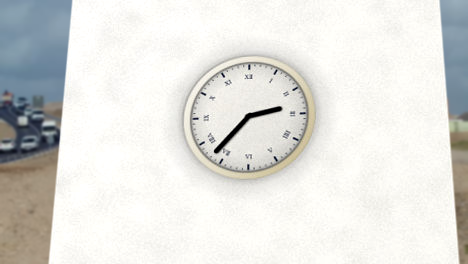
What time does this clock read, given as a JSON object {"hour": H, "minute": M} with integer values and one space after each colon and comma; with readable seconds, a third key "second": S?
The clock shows {"hour": 2, "minute": 37}
